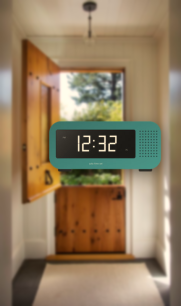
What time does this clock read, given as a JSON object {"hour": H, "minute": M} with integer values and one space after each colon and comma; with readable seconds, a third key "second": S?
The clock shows {"hour": 12, "minute": 32}
